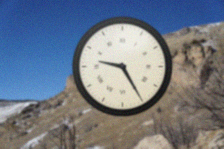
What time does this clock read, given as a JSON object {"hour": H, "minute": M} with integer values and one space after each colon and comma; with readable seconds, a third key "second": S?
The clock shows {"hour": 9, "minute": 25}
